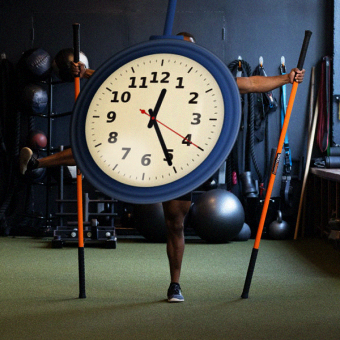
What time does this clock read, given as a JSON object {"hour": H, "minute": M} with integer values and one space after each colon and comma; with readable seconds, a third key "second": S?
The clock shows {"hour": 12, "minute": 25, "second": 20}
